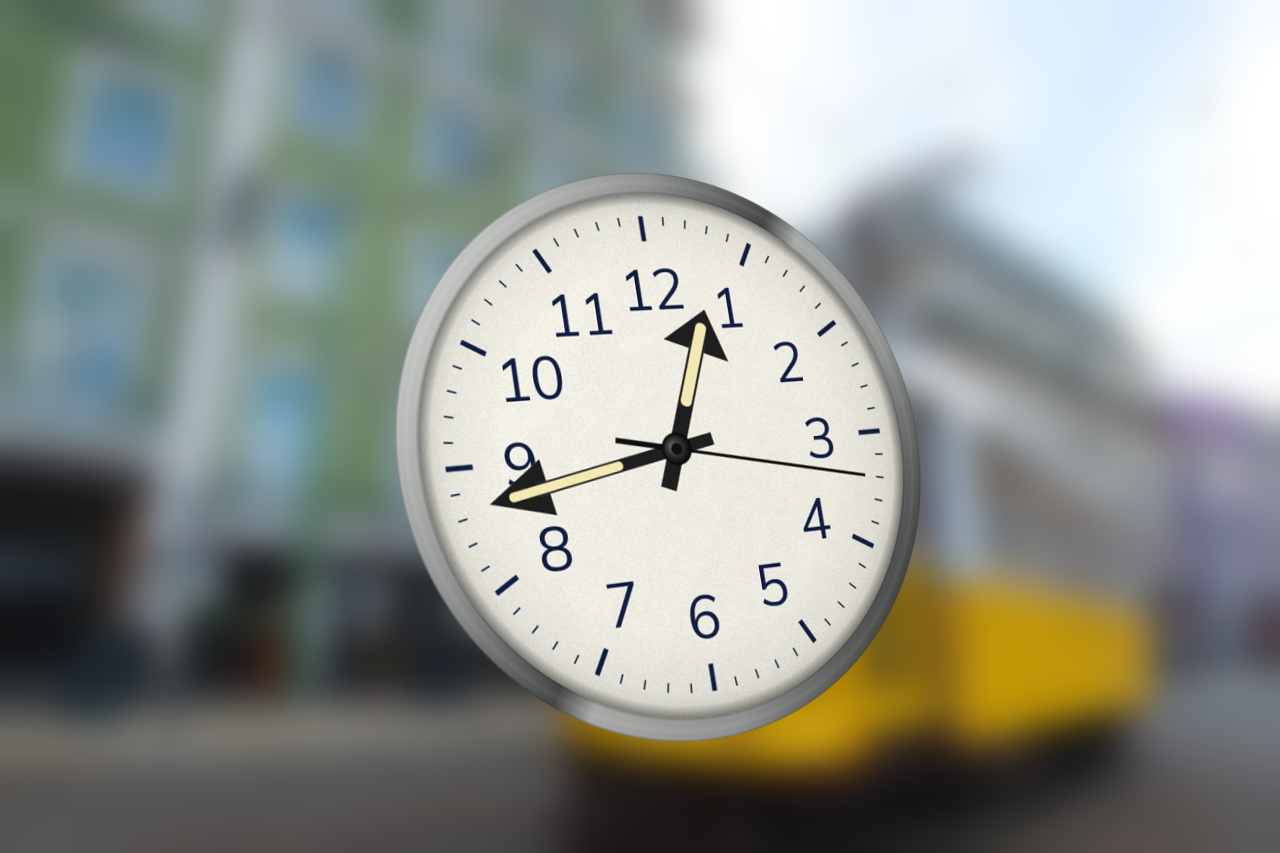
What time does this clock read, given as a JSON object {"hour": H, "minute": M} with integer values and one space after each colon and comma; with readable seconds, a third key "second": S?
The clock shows {"hour": 12, "minute": 43, "second": 17}
